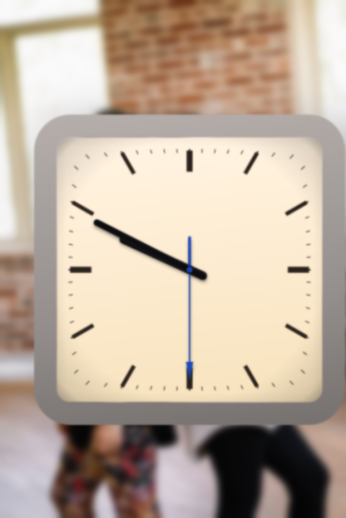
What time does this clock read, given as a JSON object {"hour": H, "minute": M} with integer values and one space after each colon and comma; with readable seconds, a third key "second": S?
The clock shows {"hour": 9, "minute": 49, "second": 30}
